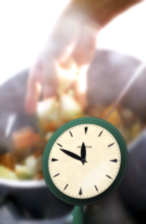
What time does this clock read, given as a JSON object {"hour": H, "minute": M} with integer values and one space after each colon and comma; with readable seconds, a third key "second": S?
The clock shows {"hour": 11, "minute": 49}
